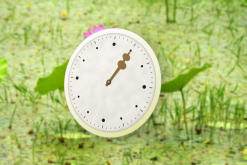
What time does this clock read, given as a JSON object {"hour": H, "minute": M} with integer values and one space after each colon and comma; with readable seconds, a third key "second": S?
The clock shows {"hour": 1, "minute": 5}
